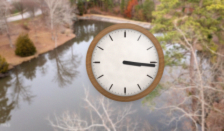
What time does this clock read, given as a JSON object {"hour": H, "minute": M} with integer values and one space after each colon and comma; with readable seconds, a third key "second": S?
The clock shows {"hour": 3, "minute": 16}
